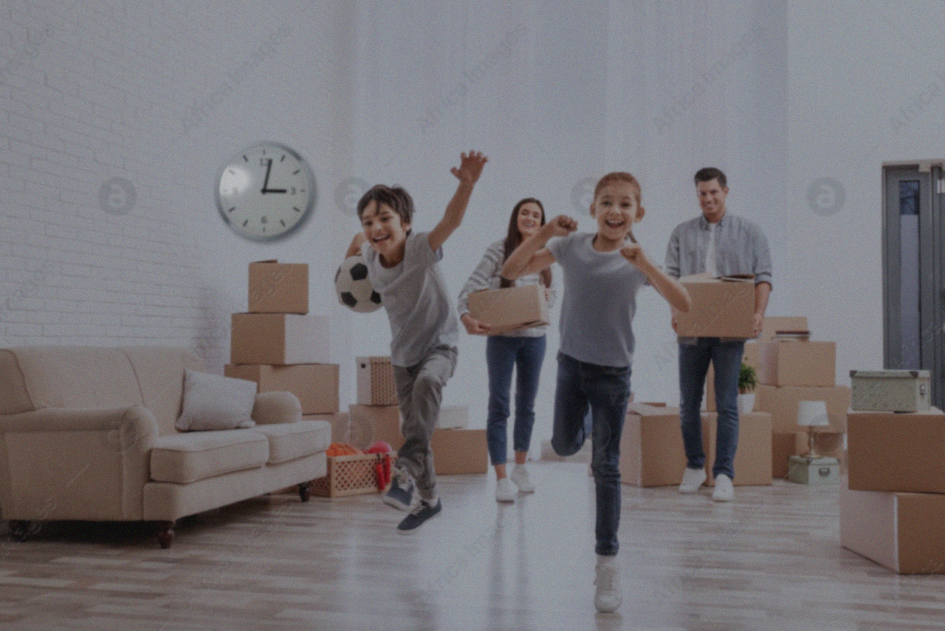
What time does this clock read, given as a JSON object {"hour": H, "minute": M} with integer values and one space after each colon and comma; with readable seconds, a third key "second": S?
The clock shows {"hour": 3, "minute": 2}
